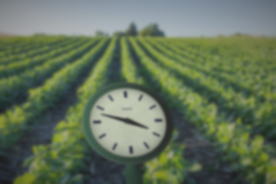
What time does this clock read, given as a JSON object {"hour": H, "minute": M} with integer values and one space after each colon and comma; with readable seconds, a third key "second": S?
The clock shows {"hour": 3, "minute": 48}
